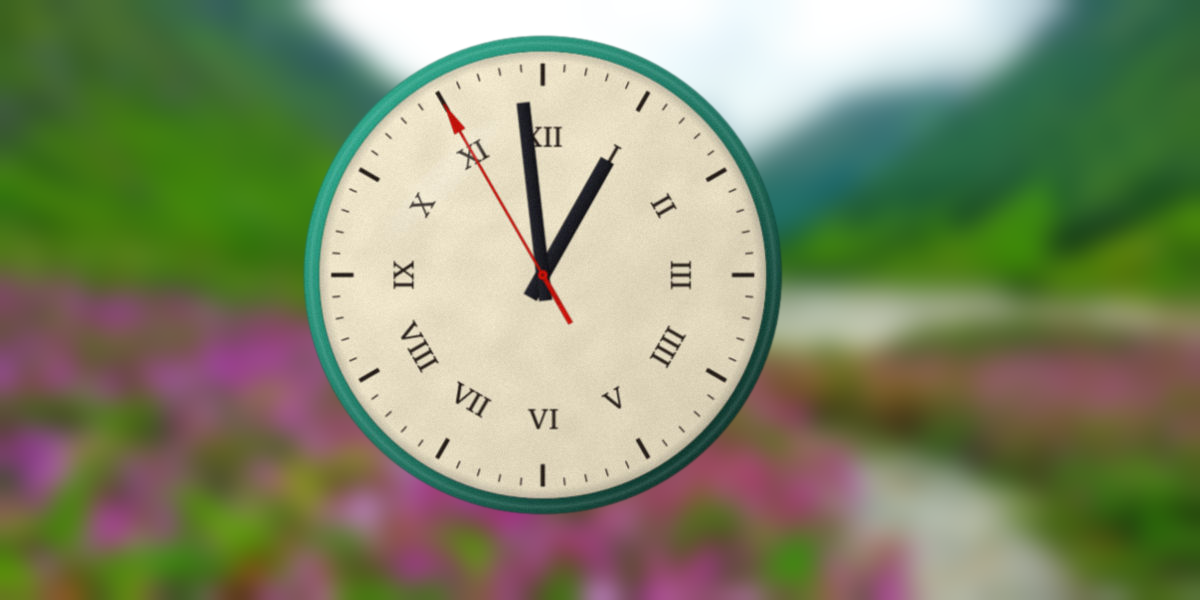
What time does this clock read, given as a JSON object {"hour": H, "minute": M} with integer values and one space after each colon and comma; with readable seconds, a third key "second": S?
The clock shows {"hour": 12, "minute": 58, "second": 55}
